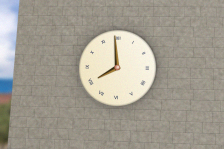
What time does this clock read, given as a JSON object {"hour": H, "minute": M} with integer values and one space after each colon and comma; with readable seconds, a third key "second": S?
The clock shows {"hour": 7, "minute": 59}
